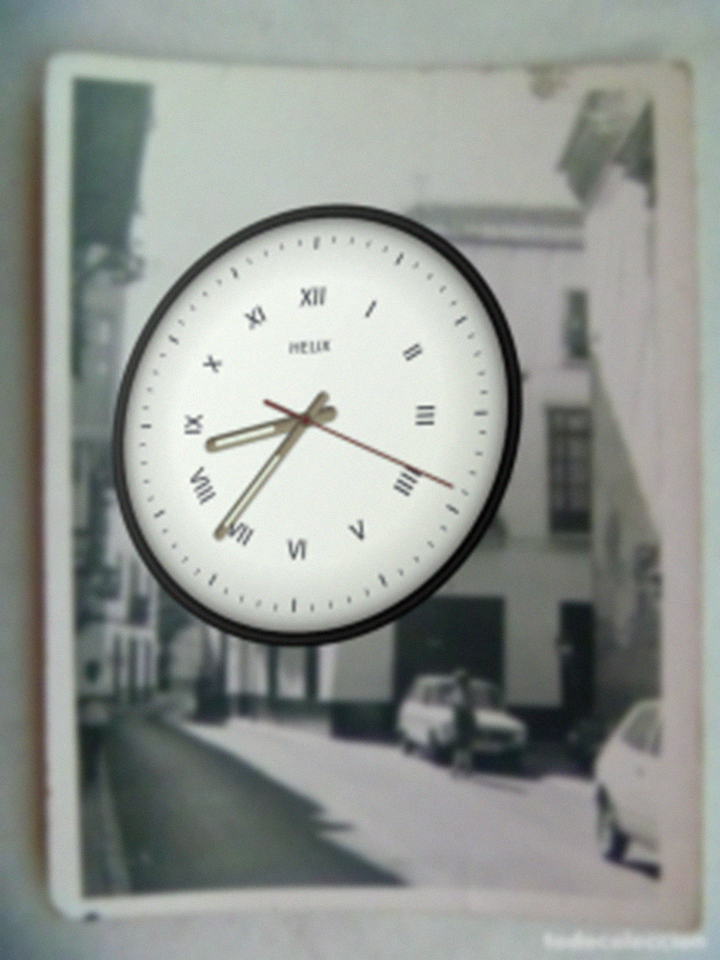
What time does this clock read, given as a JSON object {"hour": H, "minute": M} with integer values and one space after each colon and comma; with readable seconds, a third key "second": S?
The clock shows {"hour": 8, "minute": 36, "second": 19}
